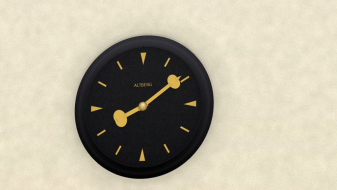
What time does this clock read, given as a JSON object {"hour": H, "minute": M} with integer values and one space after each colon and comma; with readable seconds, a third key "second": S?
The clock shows {"hour": 8, "minute": 9}
